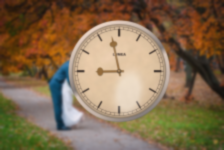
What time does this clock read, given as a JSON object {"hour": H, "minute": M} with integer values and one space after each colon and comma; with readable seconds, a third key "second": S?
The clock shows {"hour": 8, "minute": 58}
